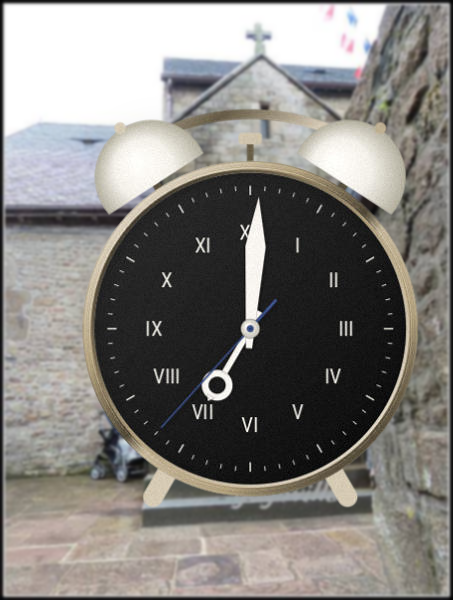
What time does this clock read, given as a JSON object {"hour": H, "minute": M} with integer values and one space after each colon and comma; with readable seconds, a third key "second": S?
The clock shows {"hour": 7, "minute": 0, "second": 37}
